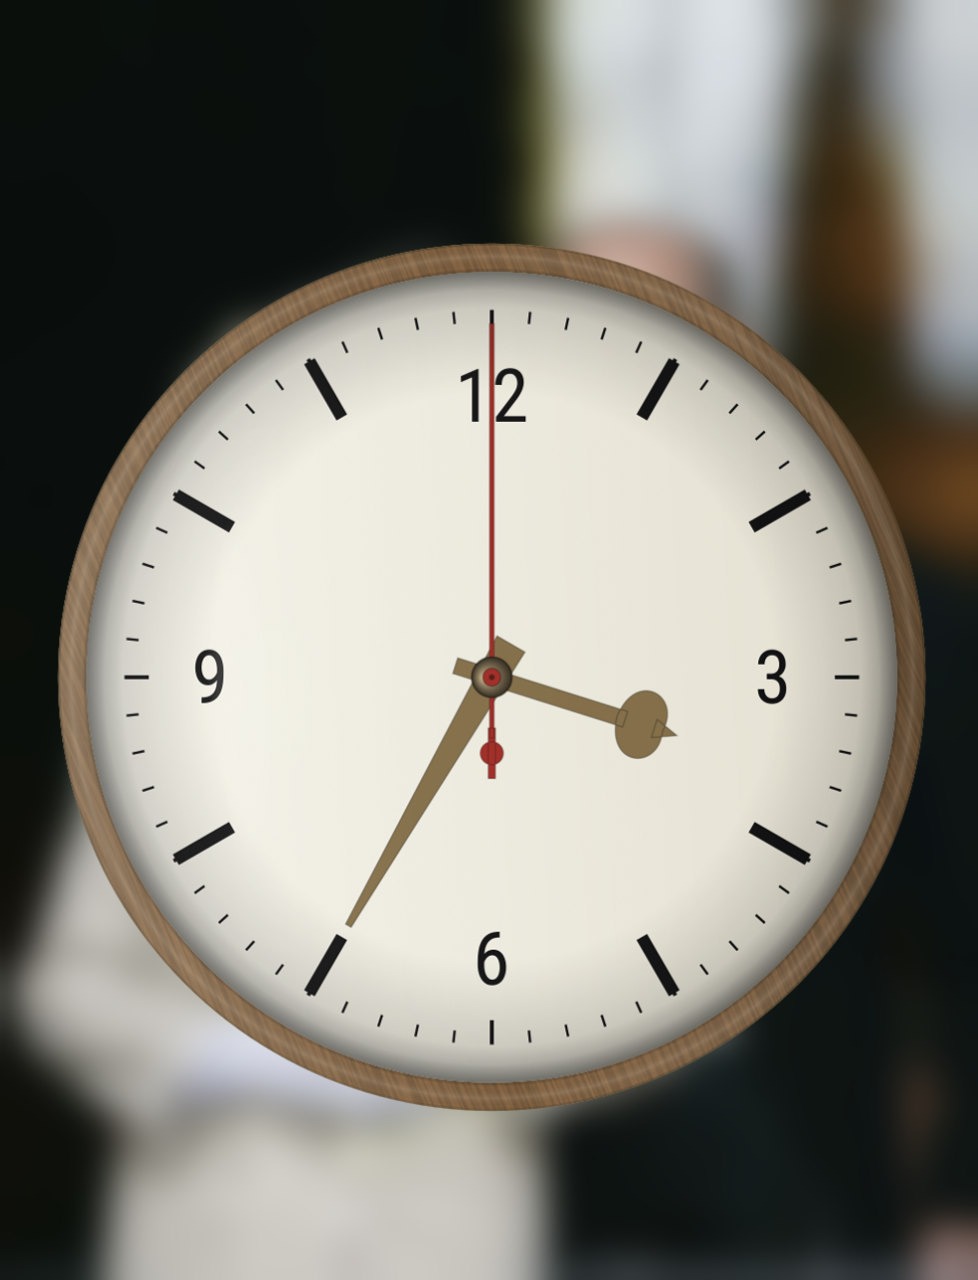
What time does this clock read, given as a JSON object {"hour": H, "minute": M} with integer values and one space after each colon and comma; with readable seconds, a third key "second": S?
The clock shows {"hour": 3, "minute": 35, "second": 0}
